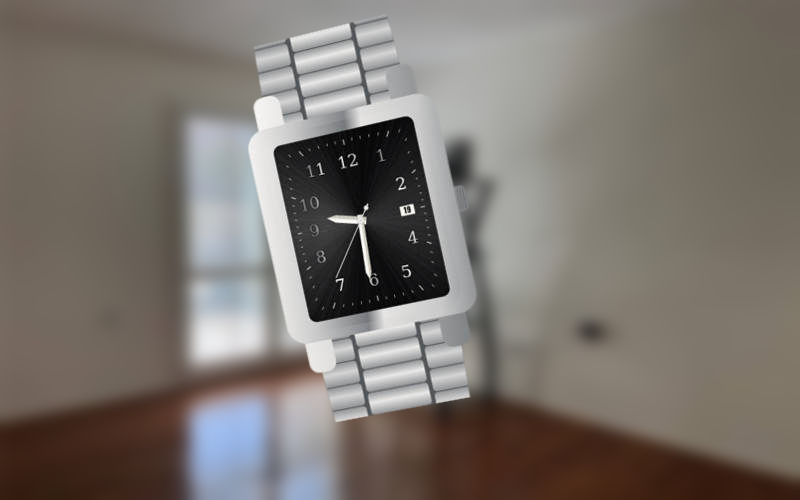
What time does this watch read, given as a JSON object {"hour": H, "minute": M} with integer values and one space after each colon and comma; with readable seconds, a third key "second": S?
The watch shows {"hour": 9, "minute": 30, "second": 36}
